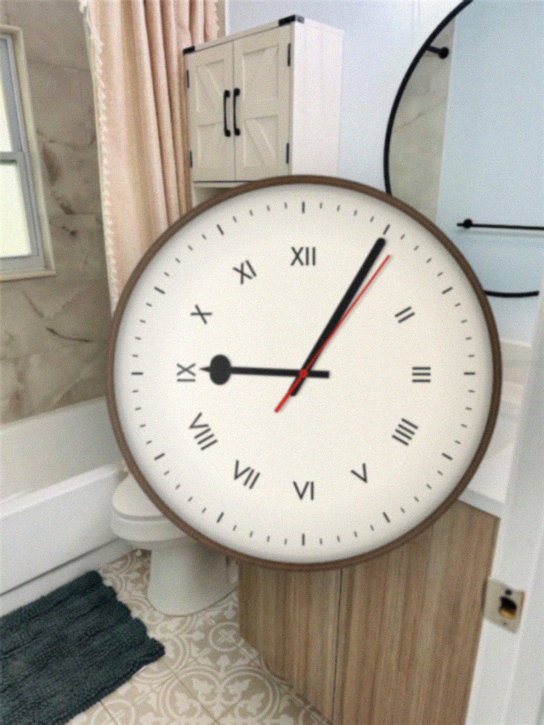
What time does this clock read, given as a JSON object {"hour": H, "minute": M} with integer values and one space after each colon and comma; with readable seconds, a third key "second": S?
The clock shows {"hour": 9, "minute": 5, "second": 6}
